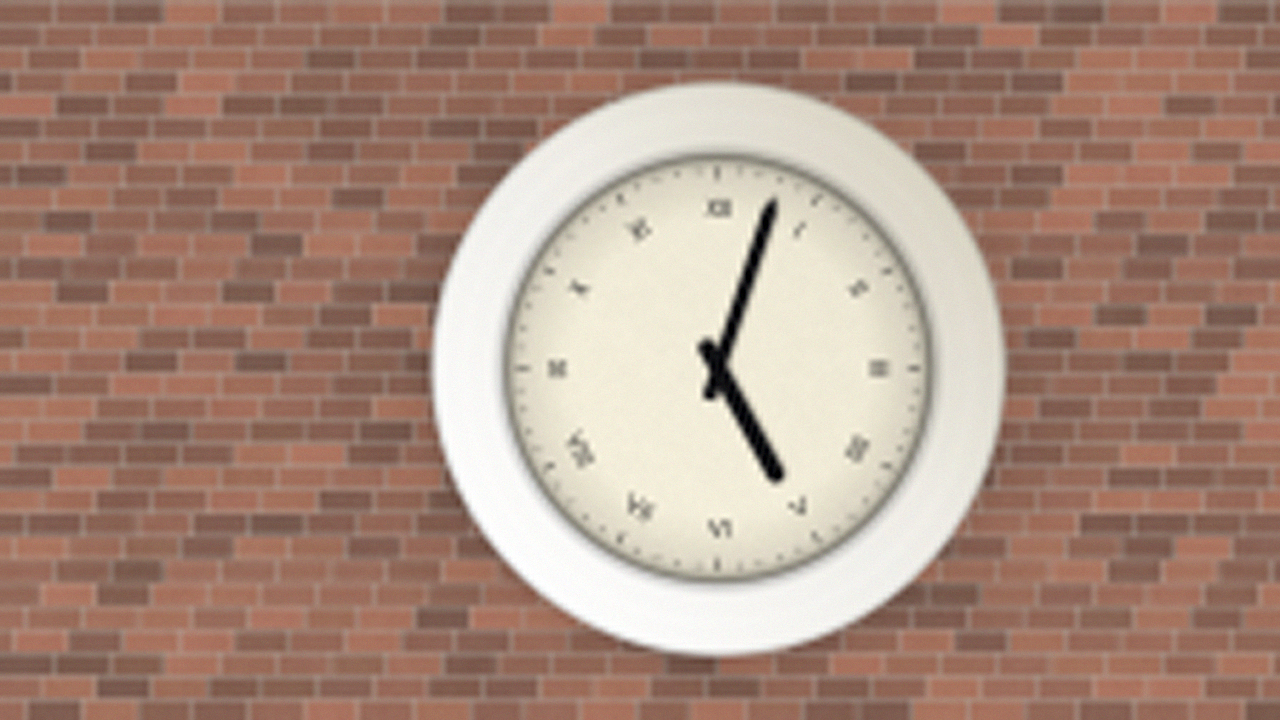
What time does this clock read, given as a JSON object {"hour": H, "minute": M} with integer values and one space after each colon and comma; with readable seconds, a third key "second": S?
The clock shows {"hour": 5, "minute": 3}
